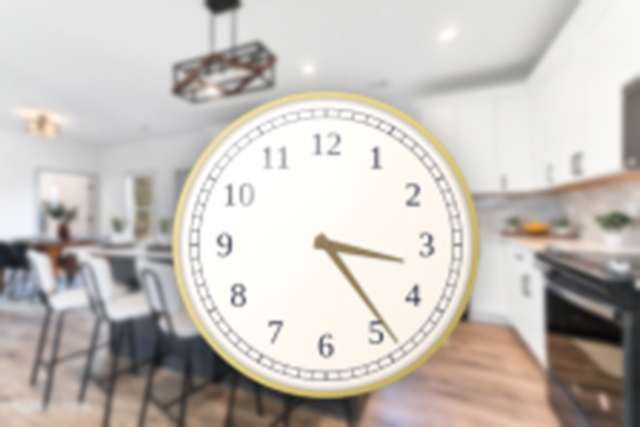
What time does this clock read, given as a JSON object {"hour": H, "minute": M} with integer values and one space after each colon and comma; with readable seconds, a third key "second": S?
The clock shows {"hour": 3, "minute": 24}
